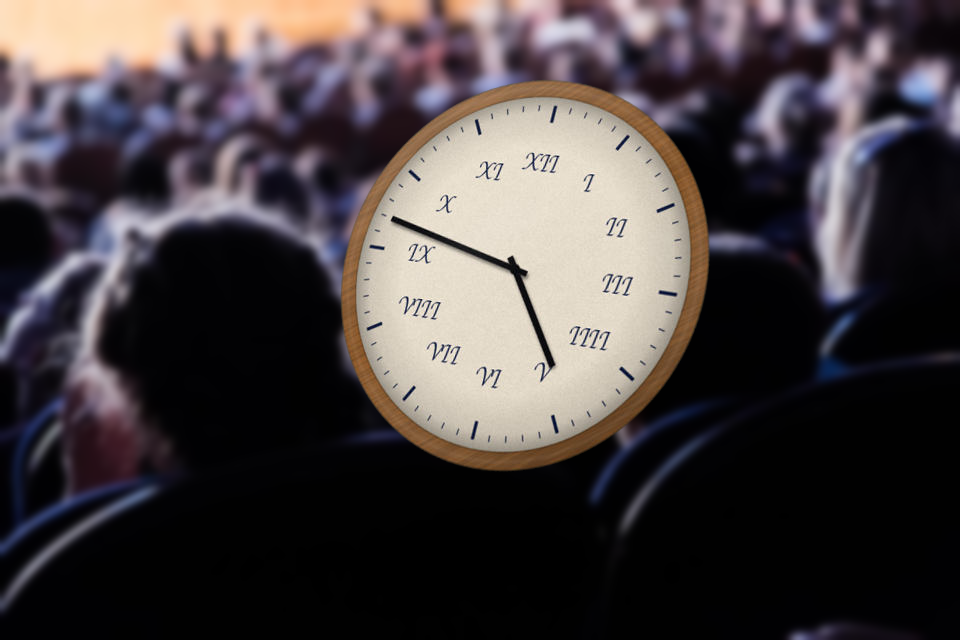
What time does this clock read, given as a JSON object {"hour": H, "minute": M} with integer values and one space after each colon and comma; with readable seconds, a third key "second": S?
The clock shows {"hour": 4, "minute": 47}
